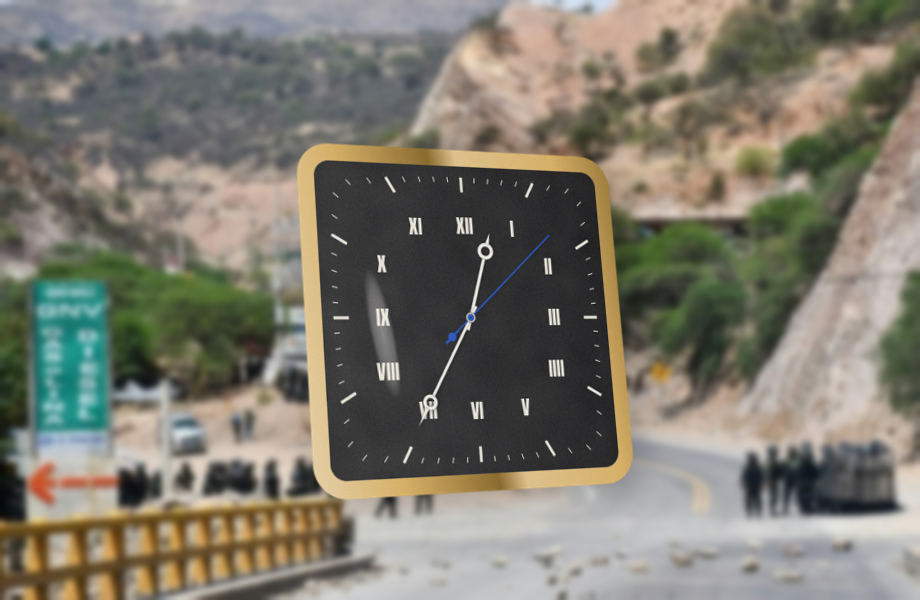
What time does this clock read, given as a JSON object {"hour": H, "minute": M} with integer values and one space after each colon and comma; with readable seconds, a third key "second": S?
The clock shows {"hour": 12, "minute": 35, "second": 8}
